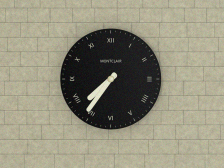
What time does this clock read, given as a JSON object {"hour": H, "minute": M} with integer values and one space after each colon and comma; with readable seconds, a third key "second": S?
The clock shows {"hour": 7, "minute": 36}
